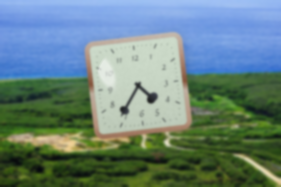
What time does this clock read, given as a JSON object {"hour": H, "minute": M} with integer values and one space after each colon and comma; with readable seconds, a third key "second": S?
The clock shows {"hour": 4, "minute": 36}
